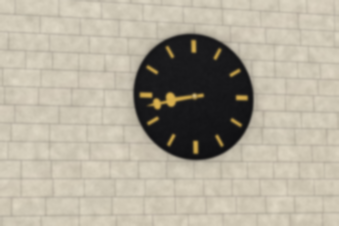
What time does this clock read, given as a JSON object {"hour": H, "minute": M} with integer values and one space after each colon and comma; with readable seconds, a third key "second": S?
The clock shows {"hour": 8, "minute": 43}
